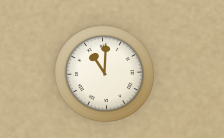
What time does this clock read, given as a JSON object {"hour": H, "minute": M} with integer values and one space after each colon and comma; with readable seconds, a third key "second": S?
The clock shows {"hour": 11, "minute": 1}
